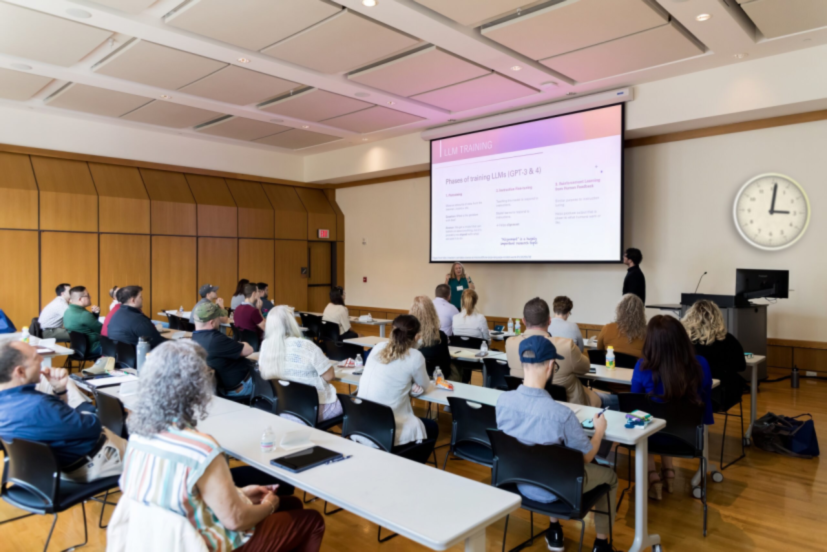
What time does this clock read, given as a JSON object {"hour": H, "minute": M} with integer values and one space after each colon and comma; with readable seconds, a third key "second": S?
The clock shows {"hour": 3, "minute": 1}
